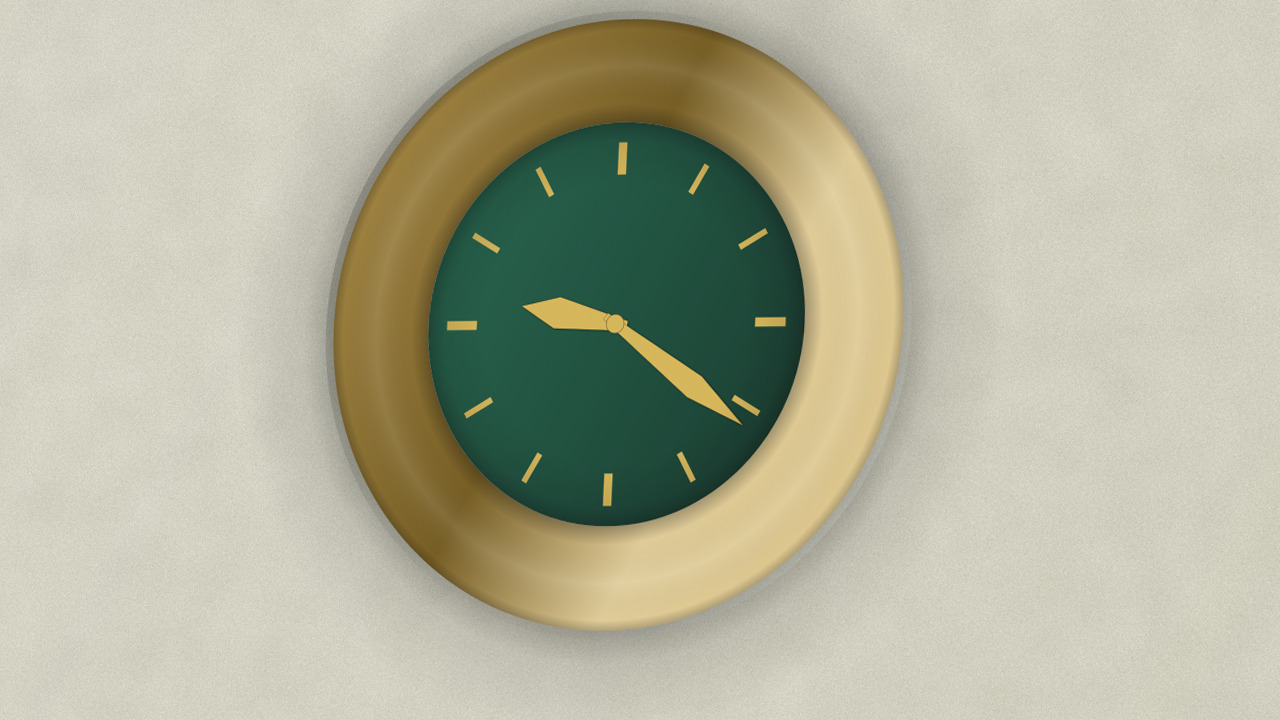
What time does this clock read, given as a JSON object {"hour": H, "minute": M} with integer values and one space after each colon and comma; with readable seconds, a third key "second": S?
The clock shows {"hour": 9, "minute": 21}
